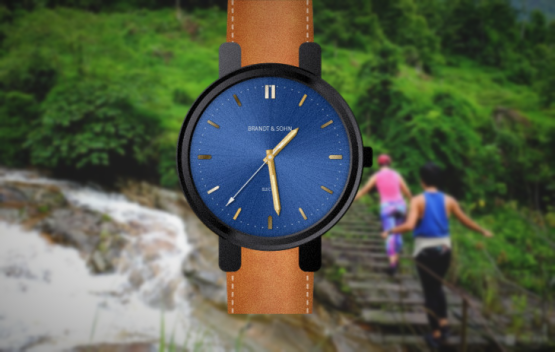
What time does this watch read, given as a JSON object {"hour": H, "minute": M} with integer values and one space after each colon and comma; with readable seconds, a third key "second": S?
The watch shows {"hour": 1, "minute": 28, "second": 37}
